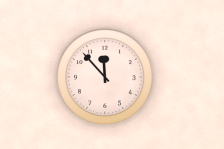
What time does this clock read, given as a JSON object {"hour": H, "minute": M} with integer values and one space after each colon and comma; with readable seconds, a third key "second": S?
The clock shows {"hour": 11, "minute": 53}
